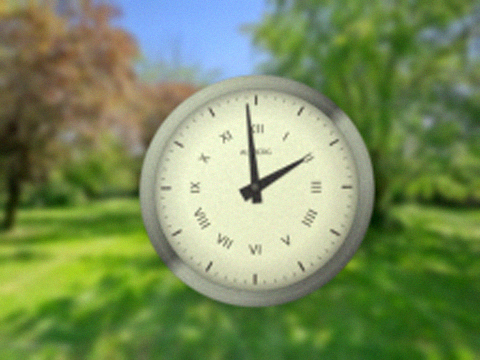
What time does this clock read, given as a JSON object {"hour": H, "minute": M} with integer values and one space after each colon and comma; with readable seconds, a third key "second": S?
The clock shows {"hour": 1, "minute": 59}
